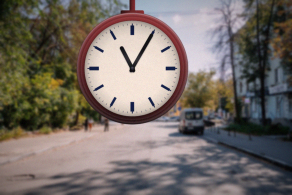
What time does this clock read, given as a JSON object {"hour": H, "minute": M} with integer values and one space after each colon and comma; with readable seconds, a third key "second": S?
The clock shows {"hour": 11, "minute": 5}
